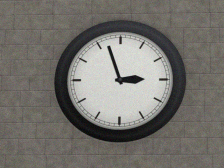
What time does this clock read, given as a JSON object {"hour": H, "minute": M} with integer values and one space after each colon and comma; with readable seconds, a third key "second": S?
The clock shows {"hour": 2, "minute": 57}
